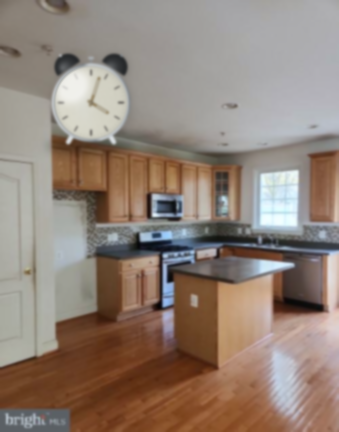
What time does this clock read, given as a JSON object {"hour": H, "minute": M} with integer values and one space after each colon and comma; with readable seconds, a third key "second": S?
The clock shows {"hour": 4, "minute": 3}
